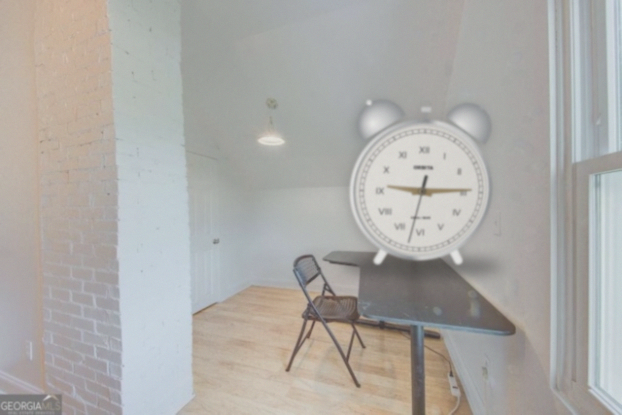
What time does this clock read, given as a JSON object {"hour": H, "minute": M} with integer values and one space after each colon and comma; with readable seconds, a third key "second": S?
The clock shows {"hour": 9, "minute": 14, "second": 32}
